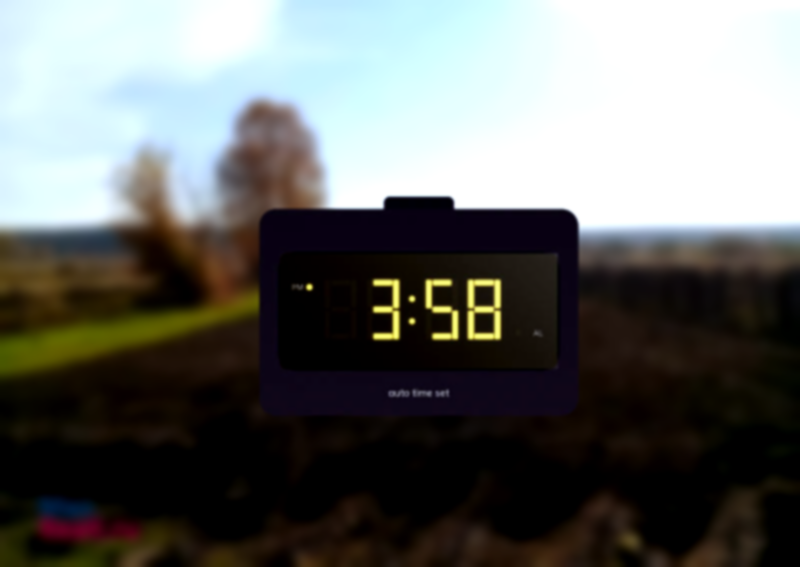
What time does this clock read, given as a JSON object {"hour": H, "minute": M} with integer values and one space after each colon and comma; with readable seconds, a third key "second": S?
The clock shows {"hour": 3, "minute": 58}
